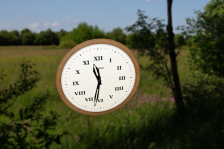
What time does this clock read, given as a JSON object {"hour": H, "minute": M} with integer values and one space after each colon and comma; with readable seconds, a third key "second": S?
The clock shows {"hour": 11, "minute": 32}
